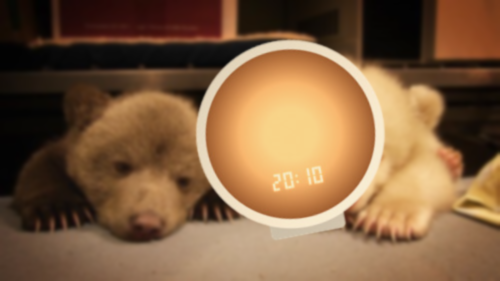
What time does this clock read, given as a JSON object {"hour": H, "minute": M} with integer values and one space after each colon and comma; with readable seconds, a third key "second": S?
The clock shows {"hour": 20, "minute": 10}
